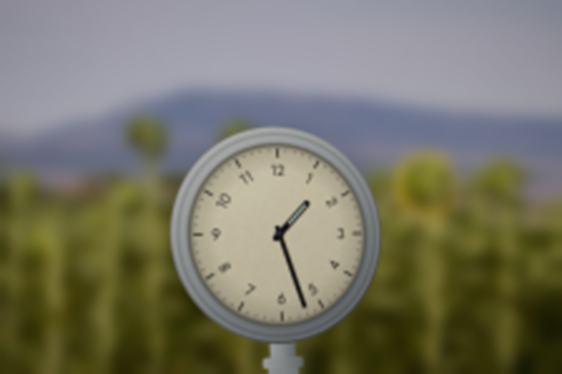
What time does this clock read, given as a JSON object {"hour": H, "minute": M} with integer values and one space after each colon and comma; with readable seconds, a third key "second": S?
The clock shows {"hour": 1, "minute": 27}
